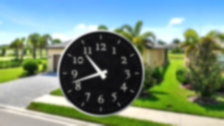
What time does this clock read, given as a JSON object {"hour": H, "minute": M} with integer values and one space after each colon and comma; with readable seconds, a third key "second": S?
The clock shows {"hour": 10, "minute": 42}
